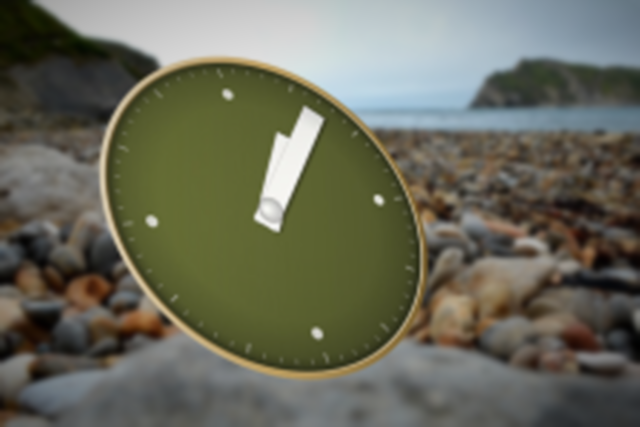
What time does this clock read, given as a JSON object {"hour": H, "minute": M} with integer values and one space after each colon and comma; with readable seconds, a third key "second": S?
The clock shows {"hour": 1, "minute": 7}
